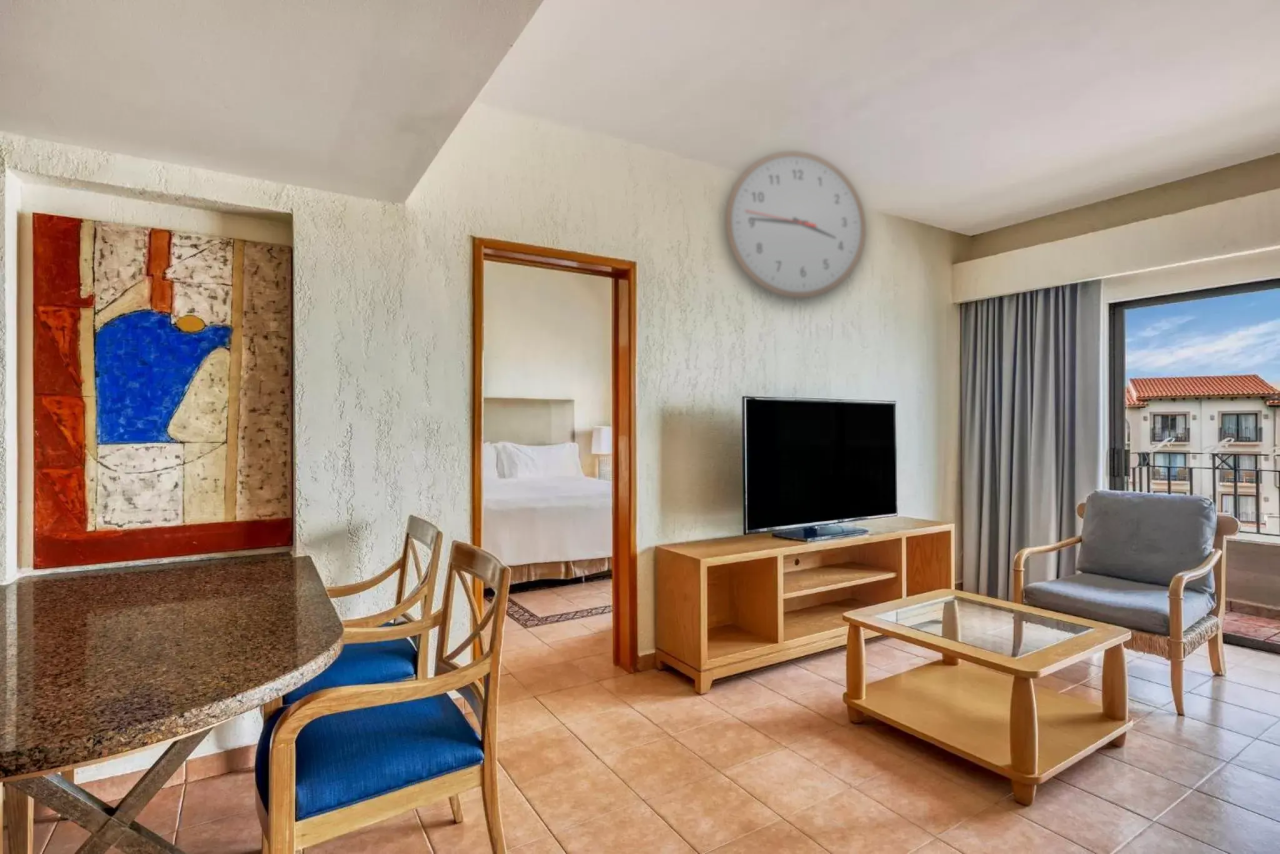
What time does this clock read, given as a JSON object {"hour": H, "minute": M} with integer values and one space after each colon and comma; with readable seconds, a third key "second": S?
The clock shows {"hour": 3, "minute": 45, "second": 47}
